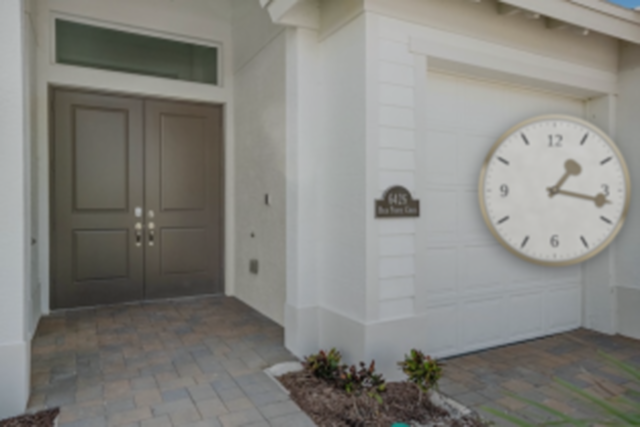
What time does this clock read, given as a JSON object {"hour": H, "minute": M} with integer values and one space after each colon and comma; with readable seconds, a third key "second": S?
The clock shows {"hour": 1, "minute": 17}
